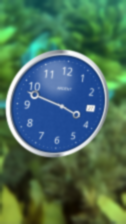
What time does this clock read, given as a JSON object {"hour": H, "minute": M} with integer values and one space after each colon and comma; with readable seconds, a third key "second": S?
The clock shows {"hour": 3, "minute": 48}
